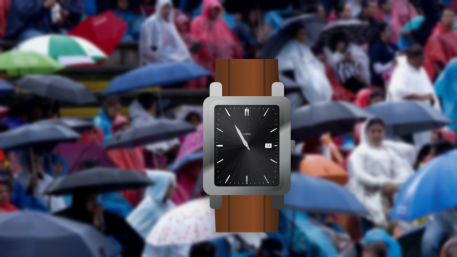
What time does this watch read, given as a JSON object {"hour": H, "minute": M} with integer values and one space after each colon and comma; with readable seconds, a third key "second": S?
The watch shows {"hour": 10, "minute": 55}
